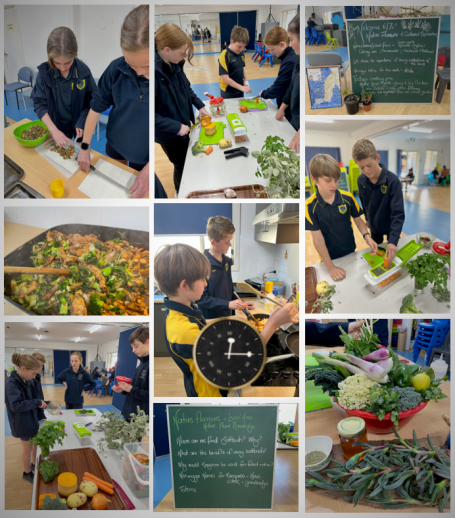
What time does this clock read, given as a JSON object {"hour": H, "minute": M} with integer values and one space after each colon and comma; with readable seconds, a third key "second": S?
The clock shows {"hour": 12, "minute": 15}
